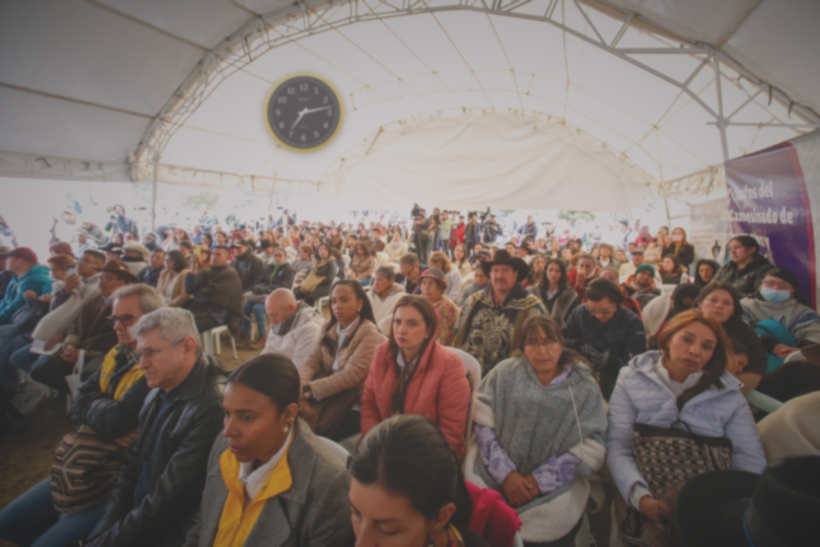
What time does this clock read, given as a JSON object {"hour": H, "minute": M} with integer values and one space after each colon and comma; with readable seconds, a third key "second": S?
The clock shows {"hour": 7, "minute": 13}
